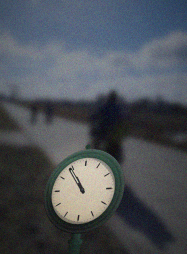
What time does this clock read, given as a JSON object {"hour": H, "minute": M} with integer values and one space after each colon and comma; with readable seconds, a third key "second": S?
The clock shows {"hour": 10, "minute": 54}
